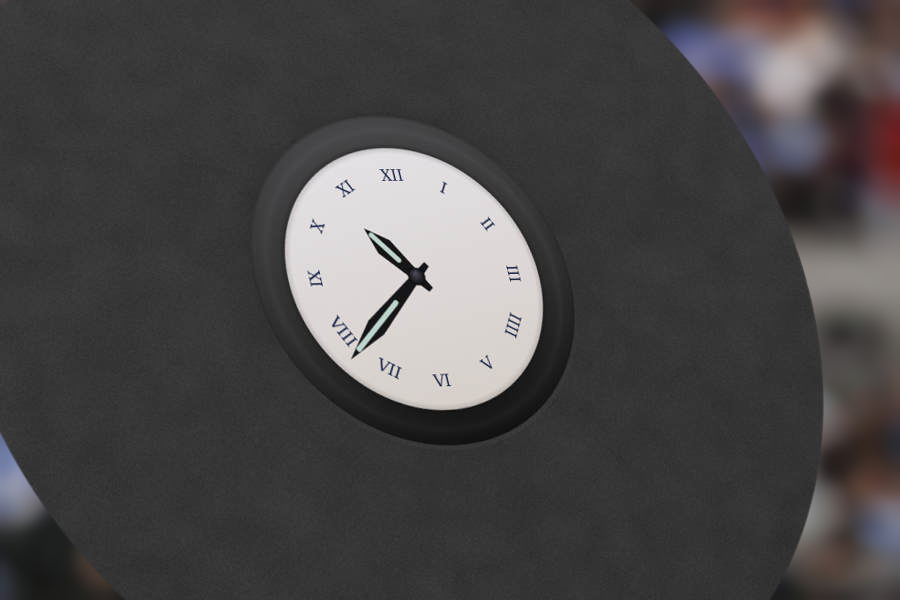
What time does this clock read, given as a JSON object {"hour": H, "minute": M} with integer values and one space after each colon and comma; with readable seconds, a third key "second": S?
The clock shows {"hour": 10, "minute": 38}
